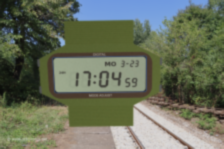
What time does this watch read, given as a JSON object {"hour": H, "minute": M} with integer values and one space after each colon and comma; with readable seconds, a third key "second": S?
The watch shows {"hour": 17, "minute": 4}
